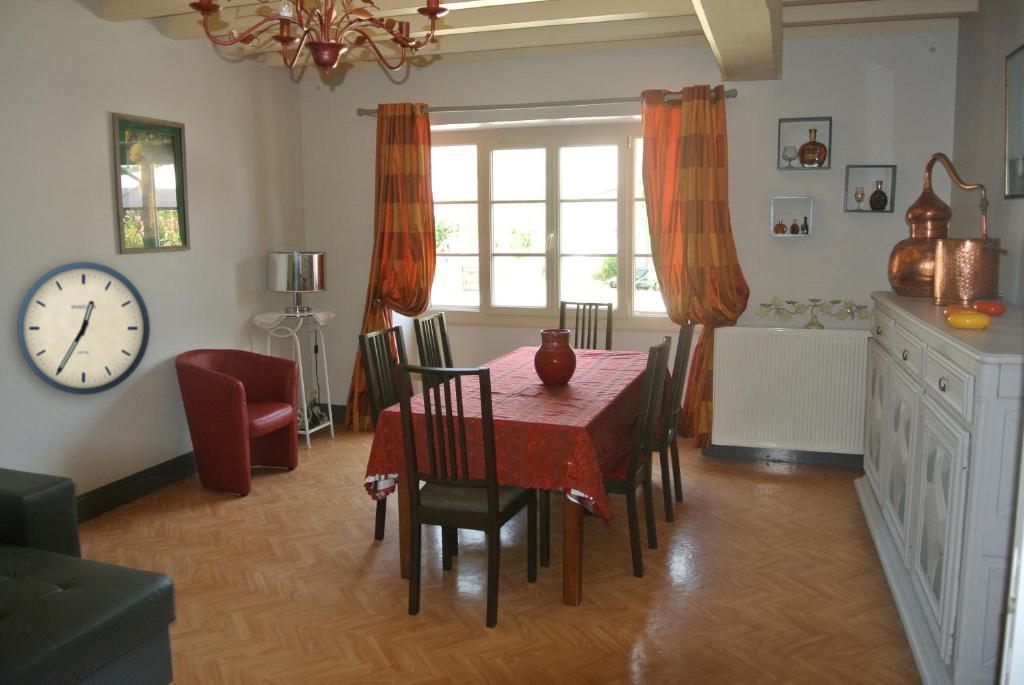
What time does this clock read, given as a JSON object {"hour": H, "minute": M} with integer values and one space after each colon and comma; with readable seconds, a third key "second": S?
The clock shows {"hour": 12, "minute": 35}
